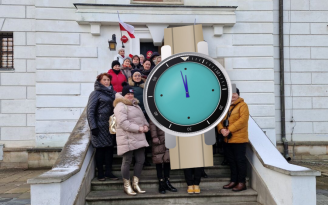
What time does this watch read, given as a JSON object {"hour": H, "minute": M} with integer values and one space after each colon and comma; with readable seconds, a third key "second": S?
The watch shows {"hour": 11, "minute": 58}
